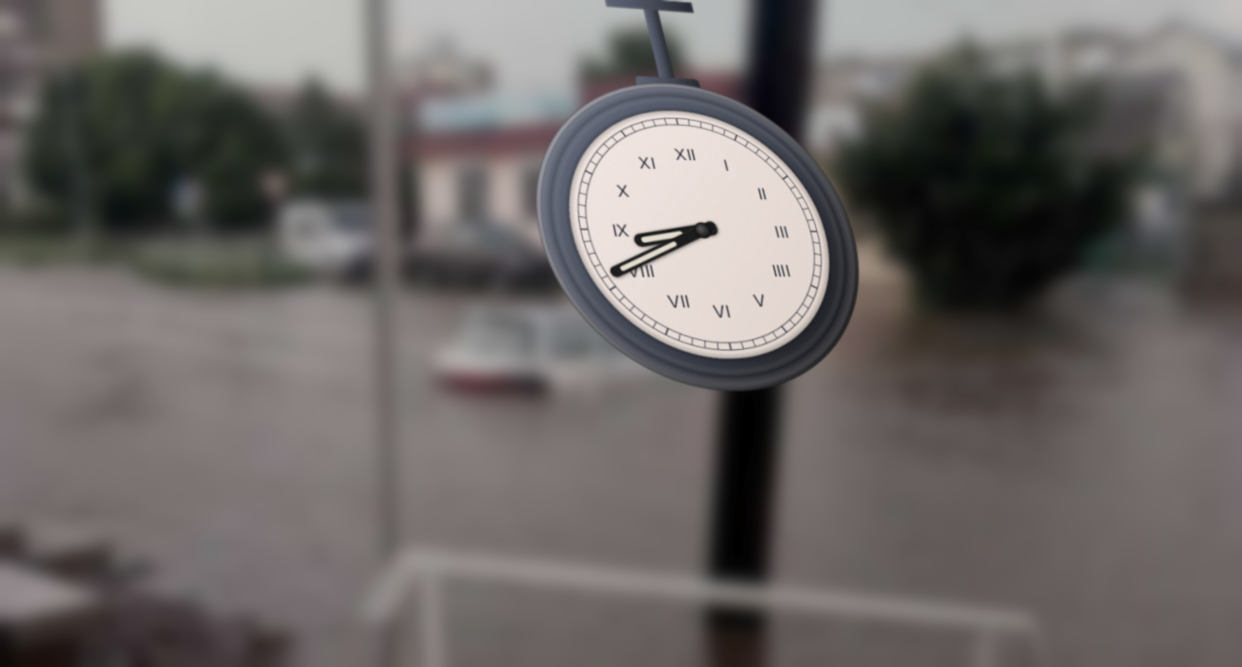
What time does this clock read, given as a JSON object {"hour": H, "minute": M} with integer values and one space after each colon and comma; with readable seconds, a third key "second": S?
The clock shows {"hour": 8, "minute": 41}
